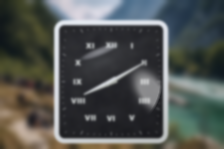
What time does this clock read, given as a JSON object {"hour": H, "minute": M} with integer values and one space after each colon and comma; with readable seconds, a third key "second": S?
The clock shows {"hour": 8, "minute": 10}
